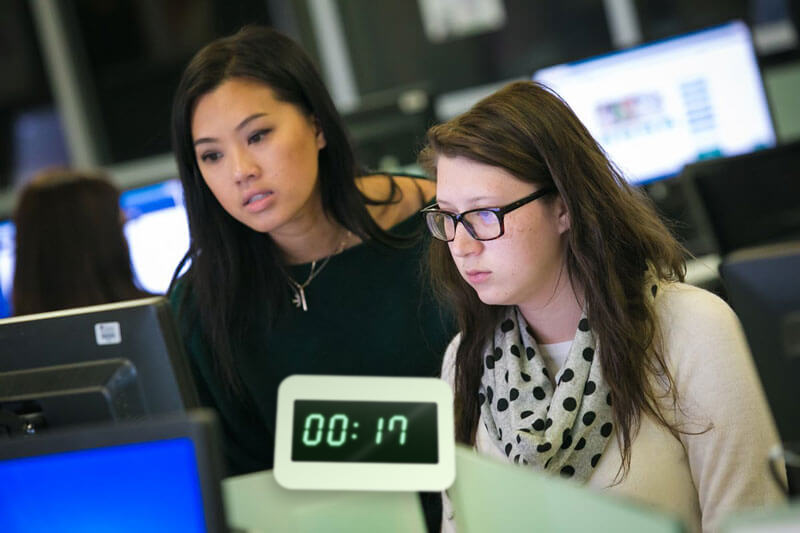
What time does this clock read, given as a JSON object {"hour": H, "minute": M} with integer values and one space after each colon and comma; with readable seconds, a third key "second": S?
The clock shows {"hour": 0, "minute": 17}
